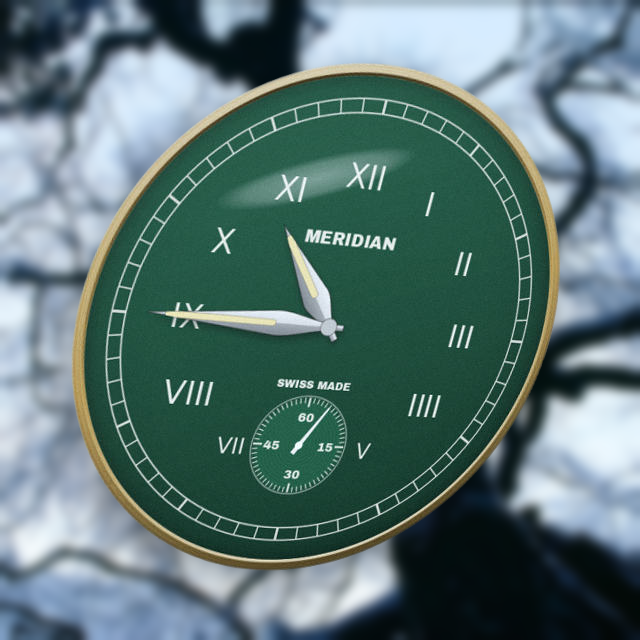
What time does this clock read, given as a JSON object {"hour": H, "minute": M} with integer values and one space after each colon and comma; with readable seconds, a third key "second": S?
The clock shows {"hour": 10, "minute": 45, "second": 5}
